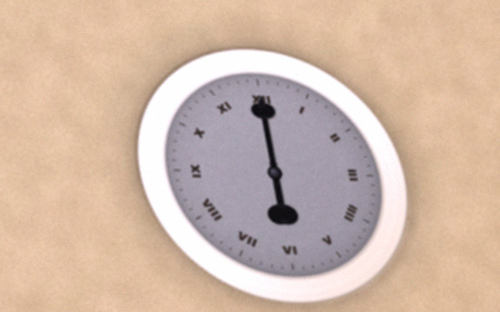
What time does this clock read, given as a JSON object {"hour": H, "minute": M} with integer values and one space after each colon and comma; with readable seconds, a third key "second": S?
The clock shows {"hour": 6, "minute": 0}
